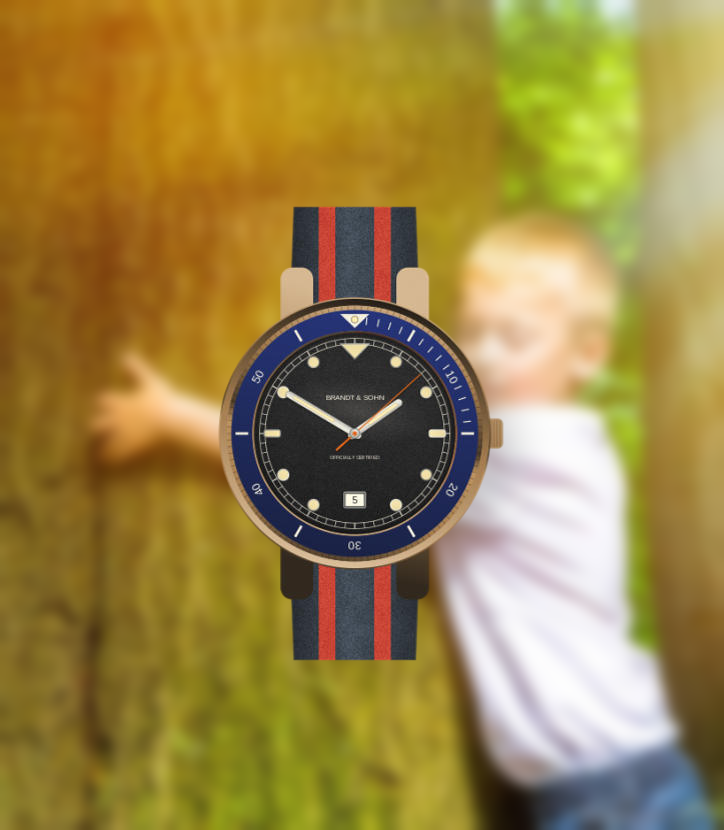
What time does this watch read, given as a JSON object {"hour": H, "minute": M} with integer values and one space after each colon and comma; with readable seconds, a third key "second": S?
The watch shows {"hour": 1, "minute": 50, "second": 8}
